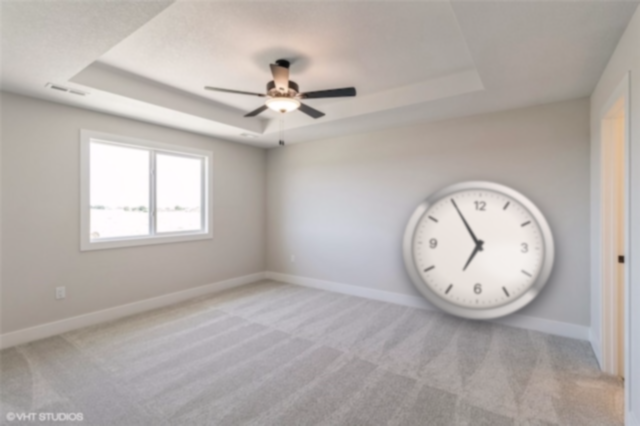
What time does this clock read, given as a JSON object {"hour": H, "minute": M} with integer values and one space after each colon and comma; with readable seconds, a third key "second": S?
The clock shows {"hour": 6, "minute": 55}
